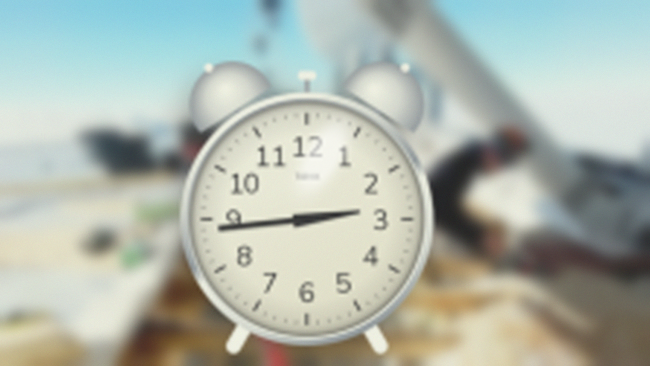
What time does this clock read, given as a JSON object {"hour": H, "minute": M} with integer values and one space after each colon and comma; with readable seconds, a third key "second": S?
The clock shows {"hour": 2, "minute": 44}
